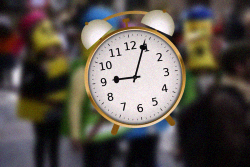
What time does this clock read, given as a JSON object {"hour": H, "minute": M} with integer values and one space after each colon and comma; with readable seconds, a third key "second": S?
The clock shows {"hour": 9, "minute": 4}
